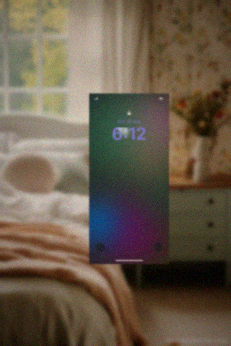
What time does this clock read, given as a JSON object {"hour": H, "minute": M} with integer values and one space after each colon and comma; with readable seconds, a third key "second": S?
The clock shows {"hour": 6, "minute": 12}
